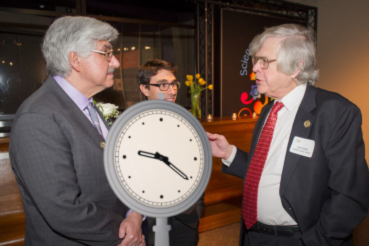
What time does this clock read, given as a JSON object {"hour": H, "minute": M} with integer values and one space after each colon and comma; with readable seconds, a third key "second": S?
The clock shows {"hour": 9, "minute": 21}
